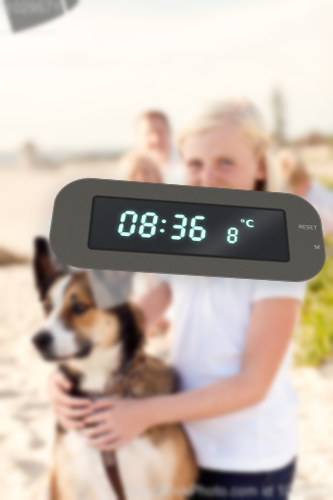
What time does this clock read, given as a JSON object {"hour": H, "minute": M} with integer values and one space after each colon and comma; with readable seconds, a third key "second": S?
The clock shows {"hour": 8, "minute": 36}
